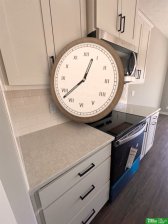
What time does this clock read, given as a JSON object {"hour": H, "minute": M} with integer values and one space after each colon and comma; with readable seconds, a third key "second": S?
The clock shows {"hour": 12, "minute": 38}
